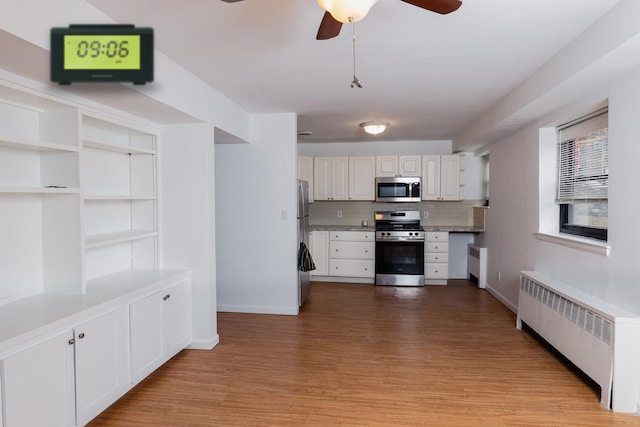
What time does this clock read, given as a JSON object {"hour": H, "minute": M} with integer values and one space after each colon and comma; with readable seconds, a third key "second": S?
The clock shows {"hour": 9, "minute": 6}
